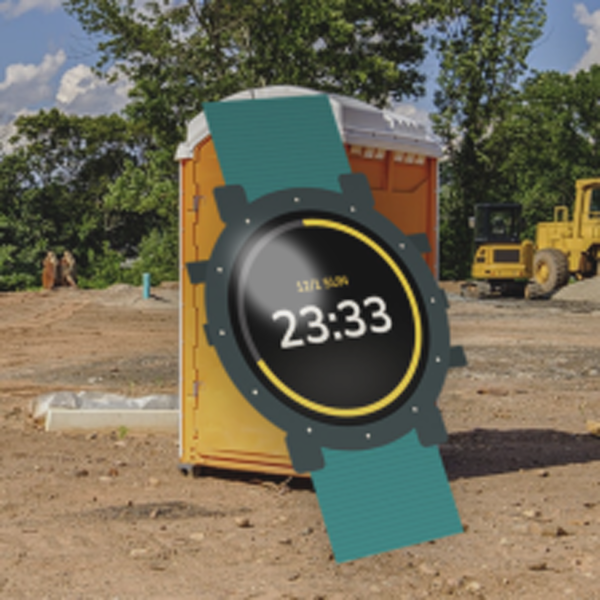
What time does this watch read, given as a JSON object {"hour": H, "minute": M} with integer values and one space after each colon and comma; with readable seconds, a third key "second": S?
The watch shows {"hour": 23, "minute": 33}
